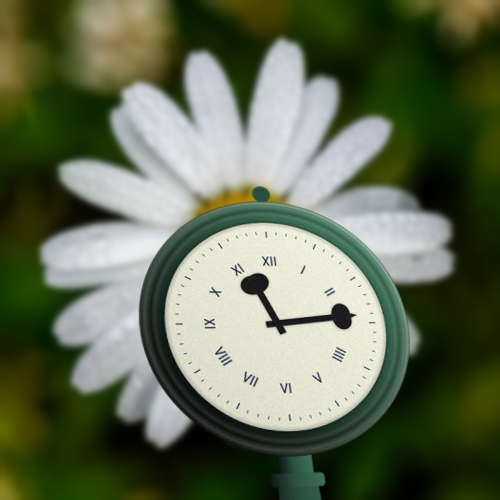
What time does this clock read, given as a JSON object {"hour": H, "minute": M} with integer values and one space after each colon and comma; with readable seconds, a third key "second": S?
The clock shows {"hour": 11, "minute": 14}
